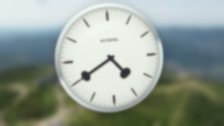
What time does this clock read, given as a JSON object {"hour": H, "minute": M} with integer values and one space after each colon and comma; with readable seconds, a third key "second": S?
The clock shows {"hour": 4, "minute": 40}
